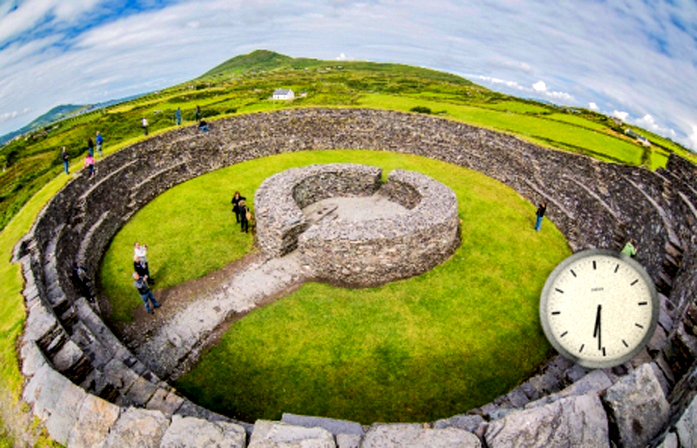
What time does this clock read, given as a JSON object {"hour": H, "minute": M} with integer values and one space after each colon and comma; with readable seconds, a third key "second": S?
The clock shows {"hour": 6, "minute": 31}
